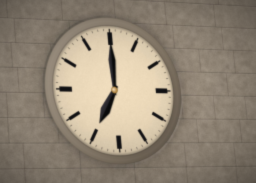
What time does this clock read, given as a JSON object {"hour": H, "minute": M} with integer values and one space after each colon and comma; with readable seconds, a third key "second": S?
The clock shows {"hour": 7, "minute": 0}
